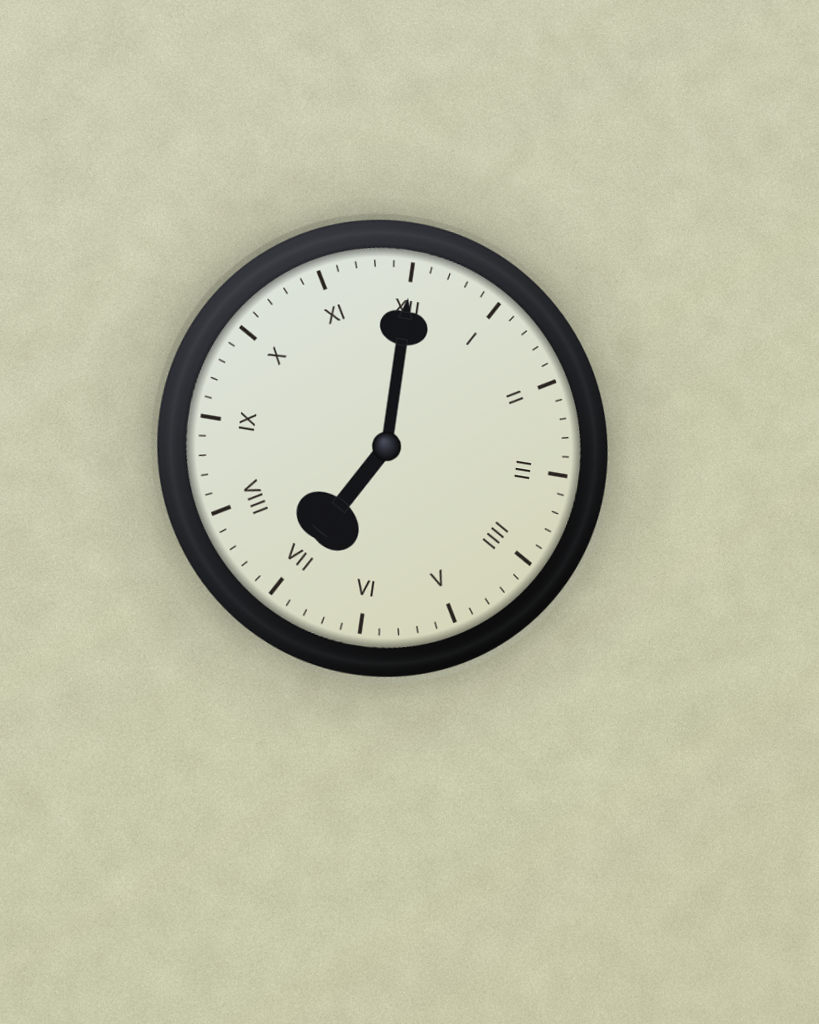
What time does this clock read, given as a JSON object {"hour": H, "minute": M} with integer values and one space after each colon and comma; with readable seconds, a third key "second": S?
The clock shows {"hour": 7, "minute": 0}
